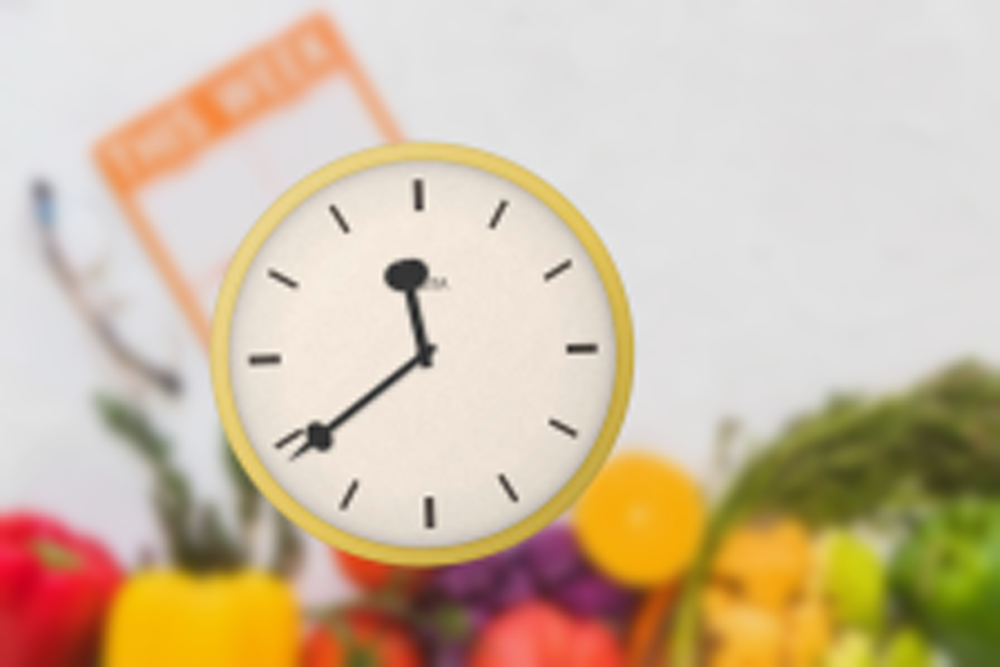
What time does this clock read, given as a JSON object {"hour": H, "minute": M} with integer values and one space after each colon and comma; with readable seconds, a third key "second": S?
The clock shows {"hour": 11, "minute": 39}
